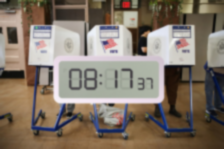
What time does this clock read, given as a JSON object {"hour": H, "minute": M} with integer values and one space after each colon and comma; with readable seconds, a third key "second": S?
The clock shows {"hour": 8, "minute": 17, "second": 37}
